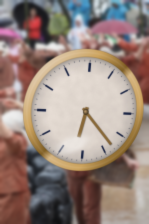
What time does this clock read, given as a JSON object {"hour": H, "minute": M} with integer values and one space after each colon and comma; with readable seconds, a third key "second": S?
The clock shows {"hour": 6, "minute": 23}
